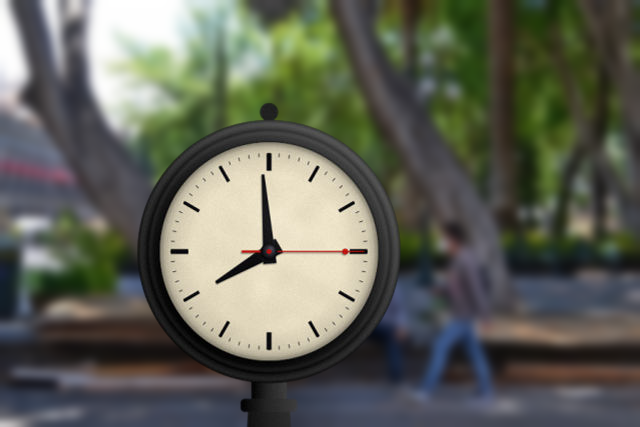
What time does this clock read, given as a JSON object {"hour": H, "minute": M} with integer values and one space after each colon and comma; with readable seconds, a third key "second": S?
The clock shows {"hour": 7, "minute": 59, "second": 15}
